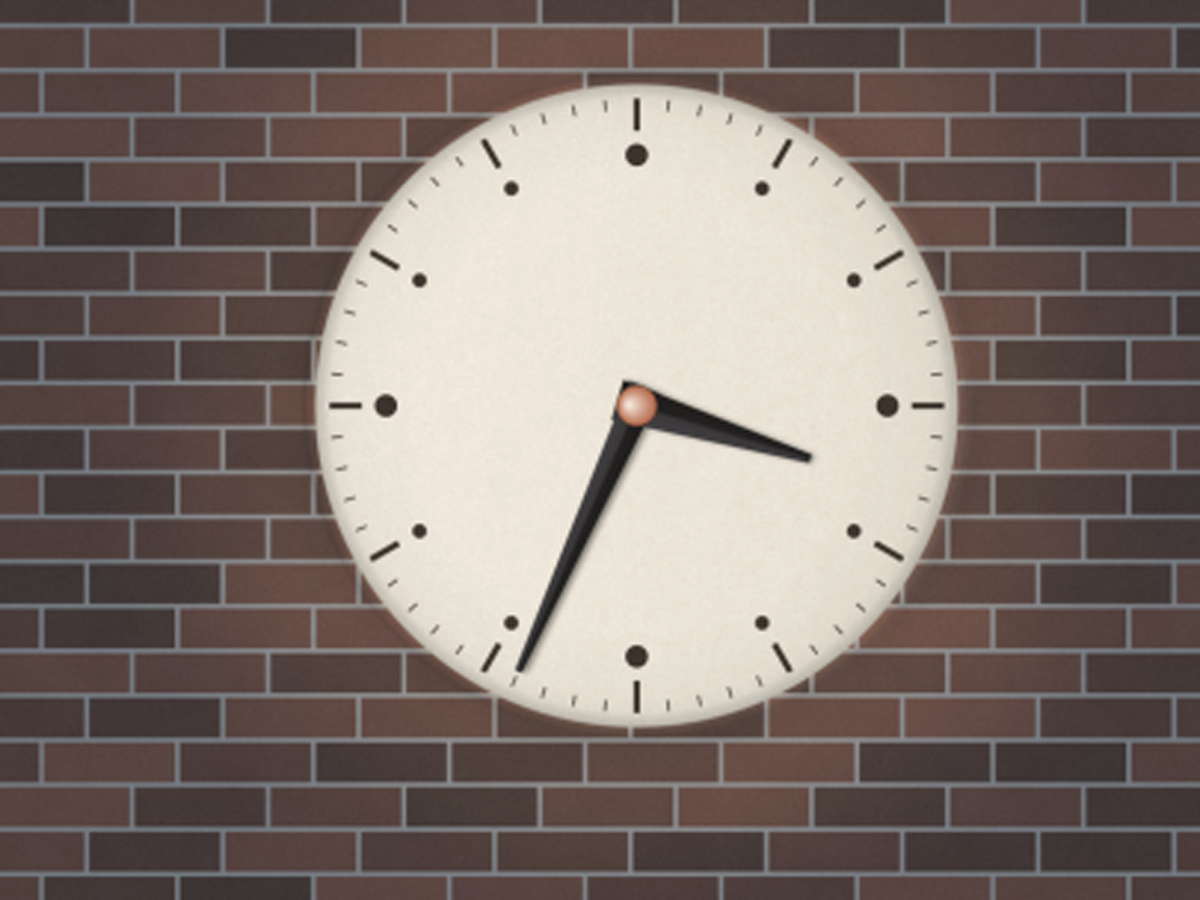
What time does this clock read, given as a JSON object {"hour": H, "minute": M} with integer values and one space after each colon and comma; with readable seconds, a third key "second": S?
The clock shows {"hour": 3, "minute": 34}
